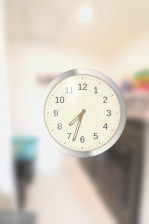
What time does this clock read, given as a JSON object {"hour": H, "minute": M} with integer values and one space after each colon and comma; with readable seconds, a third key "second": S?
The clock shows {"hour": 7, "minute": 33}
